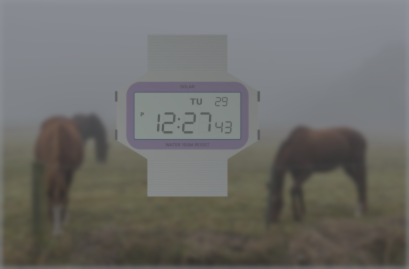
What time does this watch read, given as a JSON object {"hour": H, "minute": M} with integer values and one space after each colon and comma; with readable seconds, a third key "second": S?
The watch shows {"hour": 12, "minute": 27, "second": 43}
